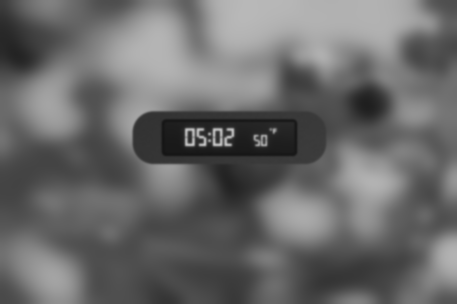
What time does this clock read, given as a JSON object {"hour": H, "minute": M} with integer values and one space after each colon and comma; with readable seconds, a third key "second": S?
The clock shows {"hour": 5, "minute": 2}
